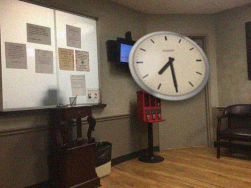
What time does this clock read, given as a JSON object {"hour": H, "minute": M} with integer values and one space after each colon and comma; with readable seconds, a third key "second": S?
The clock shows {"hour": 7, "minute": 30}
